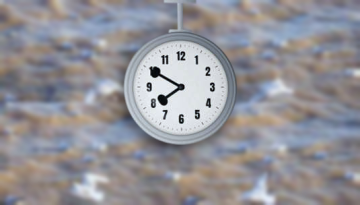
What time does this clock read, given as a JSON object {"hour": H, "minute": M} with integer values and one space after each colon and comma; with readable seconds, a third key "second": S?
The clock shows {"hour": 7, "minute": 50}
